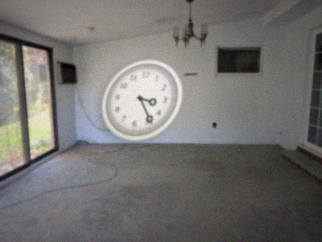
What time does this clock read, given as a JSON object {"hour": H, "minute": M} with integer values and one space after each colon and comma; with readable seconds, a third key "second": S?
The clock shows {"hour": 3, "minute": 24}
